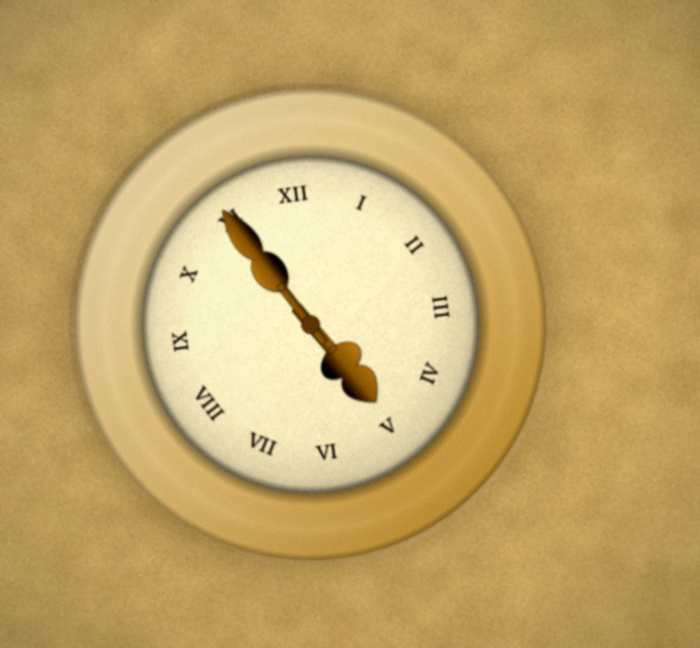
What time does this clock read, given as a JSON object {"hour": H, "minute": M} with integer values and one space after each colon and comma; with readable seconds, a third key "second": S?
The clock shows {"hour": 4, "minute": 55}
